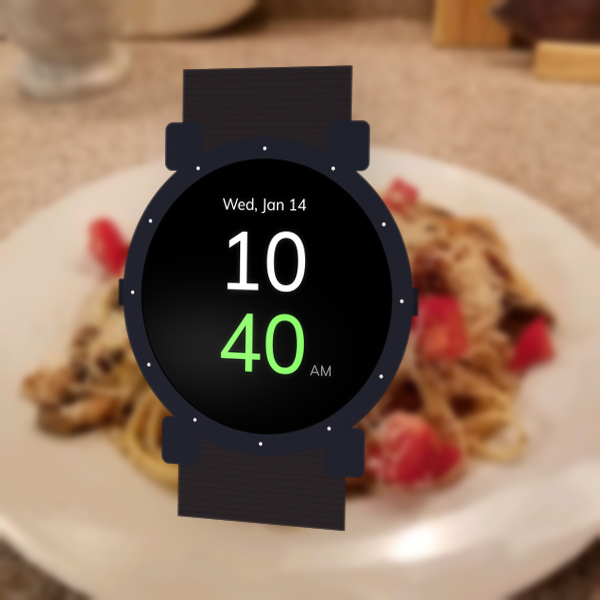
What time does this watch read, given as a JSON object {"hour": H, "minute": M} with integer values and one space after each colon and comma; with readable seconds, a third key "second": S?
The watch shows {"hour": 10, "minute": 40}
